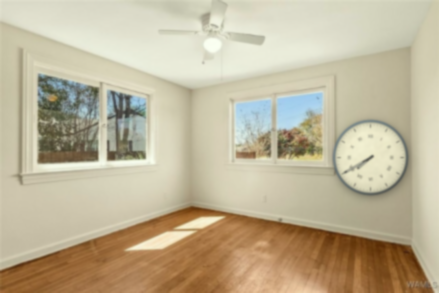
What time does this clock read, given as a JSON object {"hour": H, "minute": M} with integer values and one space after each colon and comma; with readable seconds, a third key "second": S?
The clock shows {"hour": 7, "minute": 40}
